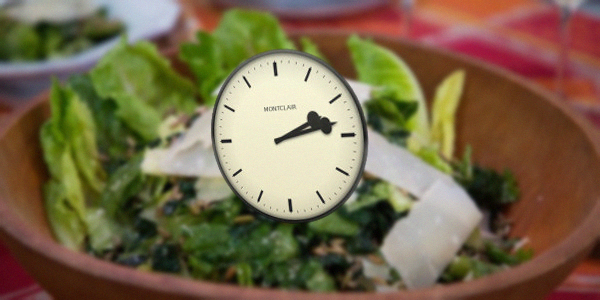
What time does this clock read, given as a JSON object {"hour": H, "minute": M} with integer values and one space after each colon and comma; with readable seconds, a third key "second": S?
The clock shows {"hour": 2, "minute": 13}
